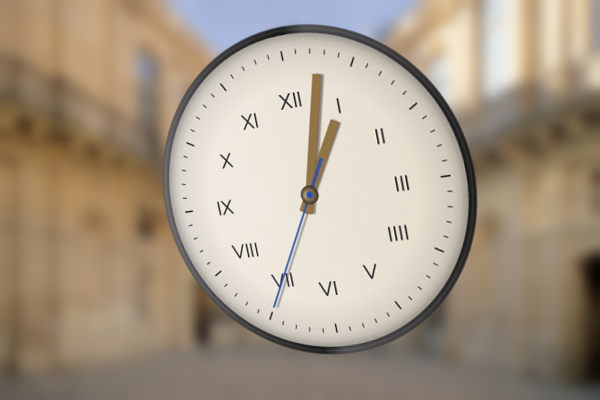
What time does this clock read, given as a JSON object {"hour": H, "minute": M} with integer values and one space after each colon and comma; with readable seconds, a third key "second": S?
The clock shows {"hour": 1, "minute": 2, "second": 35}
